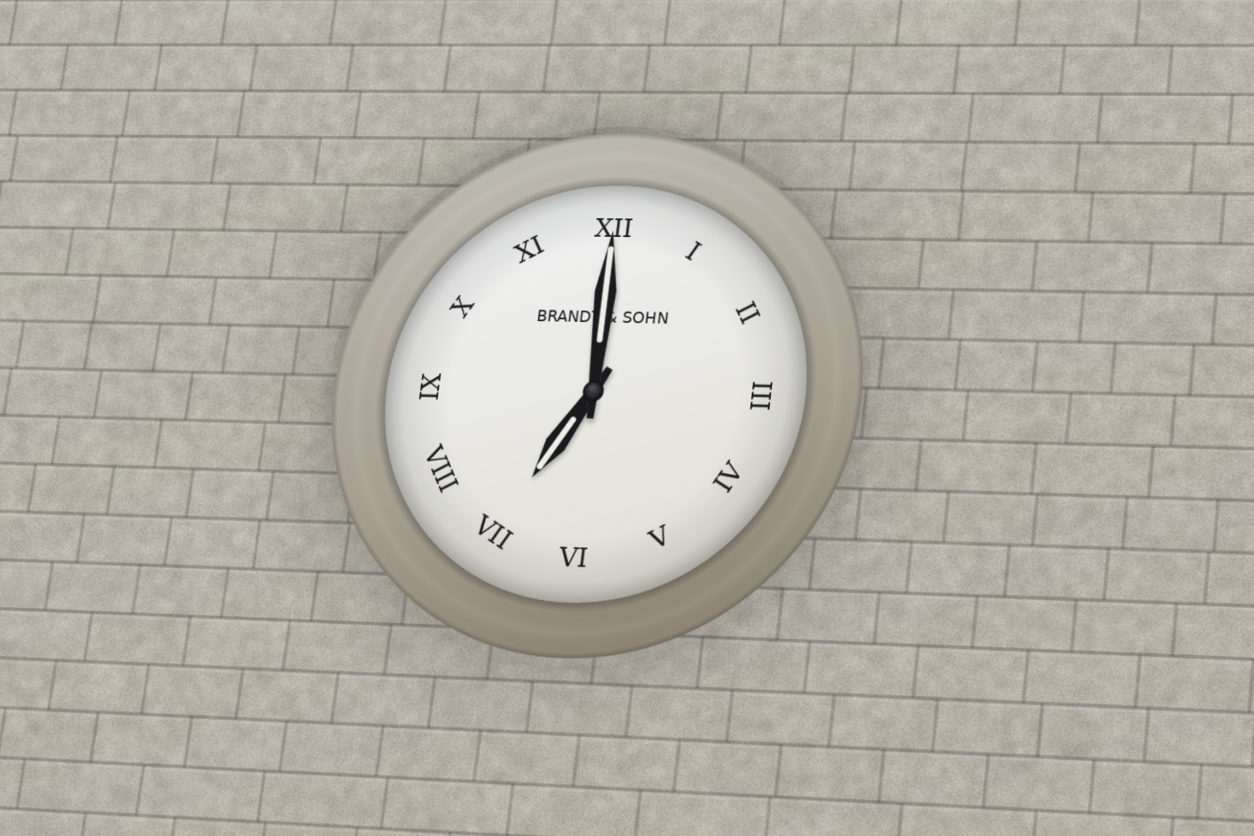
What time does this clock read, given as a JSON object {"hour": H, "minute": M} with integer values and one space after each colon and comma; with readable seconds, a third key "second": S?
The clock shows {"hour": 7, "minute": 0}
